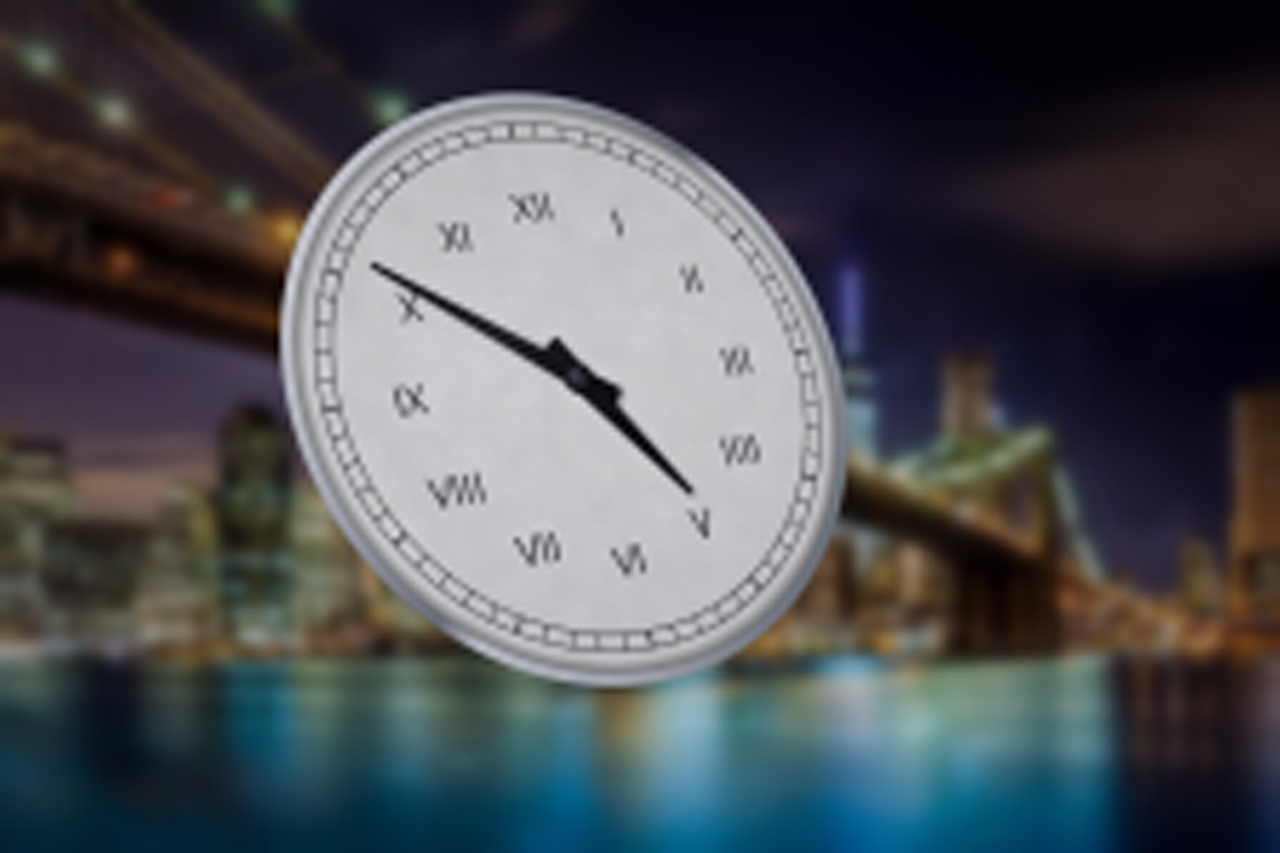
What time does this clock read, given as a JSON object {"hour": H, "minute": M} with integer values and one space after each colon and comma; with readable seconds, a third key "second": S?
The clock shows {"hour": 4, "minute": 51}
